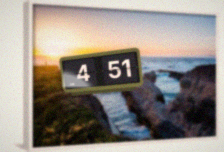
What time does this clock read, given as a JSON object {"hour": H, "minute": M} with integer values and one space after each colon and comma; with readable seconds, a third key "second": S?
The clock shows {"hour": 4, "minute": 51}
